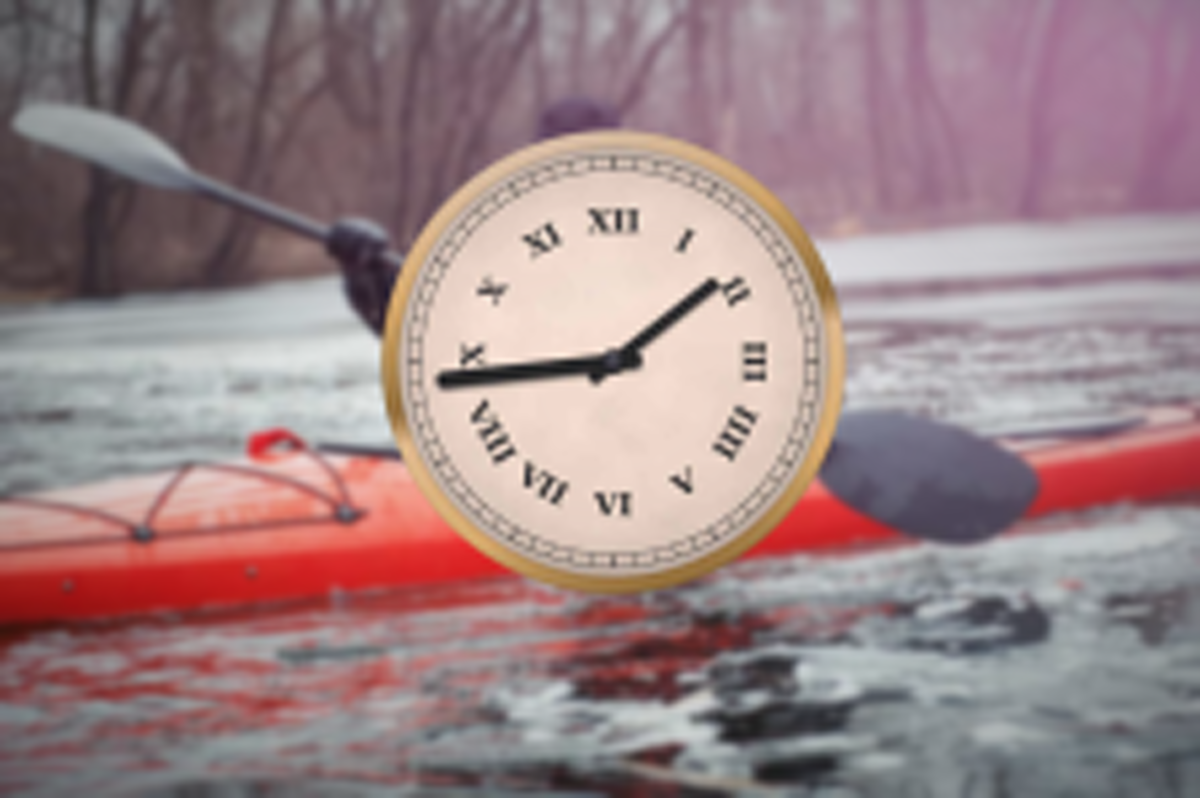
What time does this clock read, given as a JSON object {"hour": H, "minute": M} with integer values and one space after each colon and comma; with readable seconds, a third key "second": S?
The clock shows {"hour": 1, "minute": 44}
